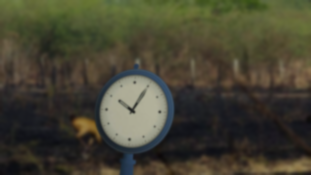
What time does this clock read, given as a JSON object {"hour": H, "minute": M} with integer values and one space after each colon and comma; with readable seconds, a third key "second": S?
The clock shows {"hour": 10, "minute": 5}
